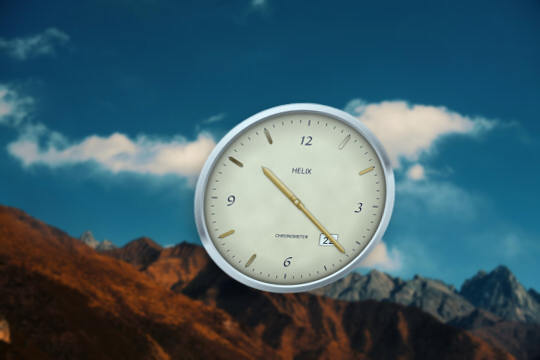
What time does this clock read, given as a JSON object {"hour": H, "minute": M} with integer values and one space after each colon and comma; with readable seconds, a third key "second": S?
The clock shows {"hour": 10, "minute": 22}
